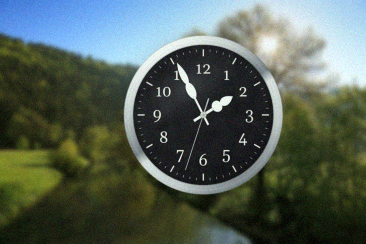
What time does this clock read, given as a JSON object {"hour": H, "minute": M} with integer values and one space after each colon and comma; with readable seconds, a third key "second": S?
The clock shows {"hour": 1, "minute": 55, "second": 33}
